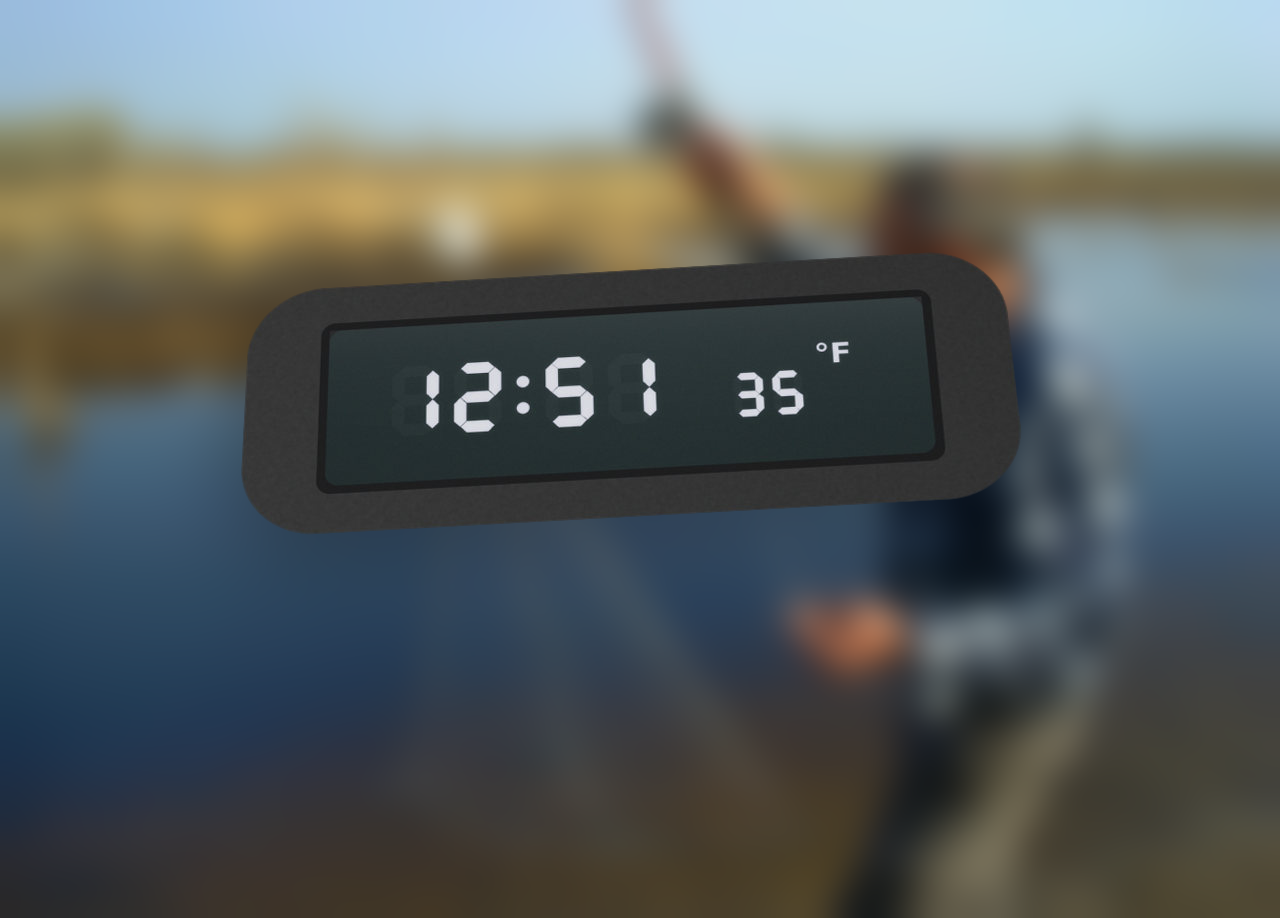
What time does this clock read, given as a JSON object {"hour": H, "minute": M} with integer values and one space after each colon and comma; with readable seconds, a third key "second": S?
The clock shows {"hour": 12, "minute": 51}
